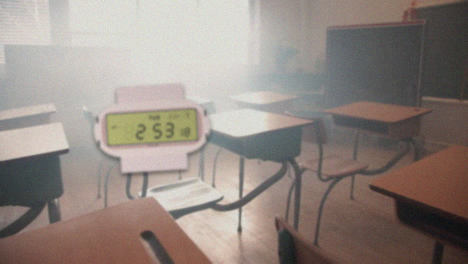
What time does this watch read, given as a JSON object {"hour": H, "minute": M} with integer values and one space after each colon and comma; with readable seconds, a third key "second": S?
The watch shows {"hour": 2, "minute": 53}
